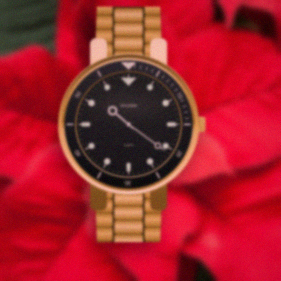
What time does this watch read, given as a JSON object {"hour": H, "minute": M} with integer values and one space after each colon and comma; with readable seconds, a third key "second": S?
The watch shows {"hour": 10, "minute": 21}
